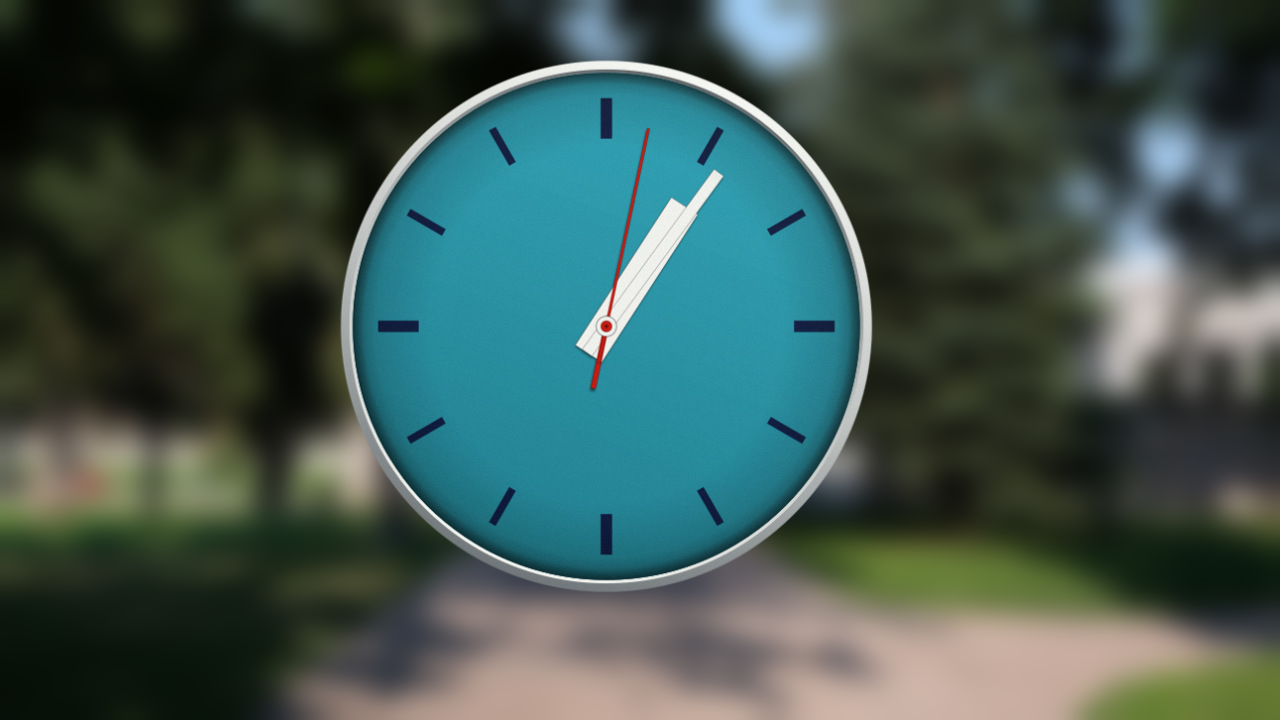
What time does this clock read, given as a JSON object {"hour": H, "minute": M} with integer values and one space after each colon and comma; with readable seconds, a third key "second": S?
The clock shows {"hour": 1, "minute": 6, "second": 2}
